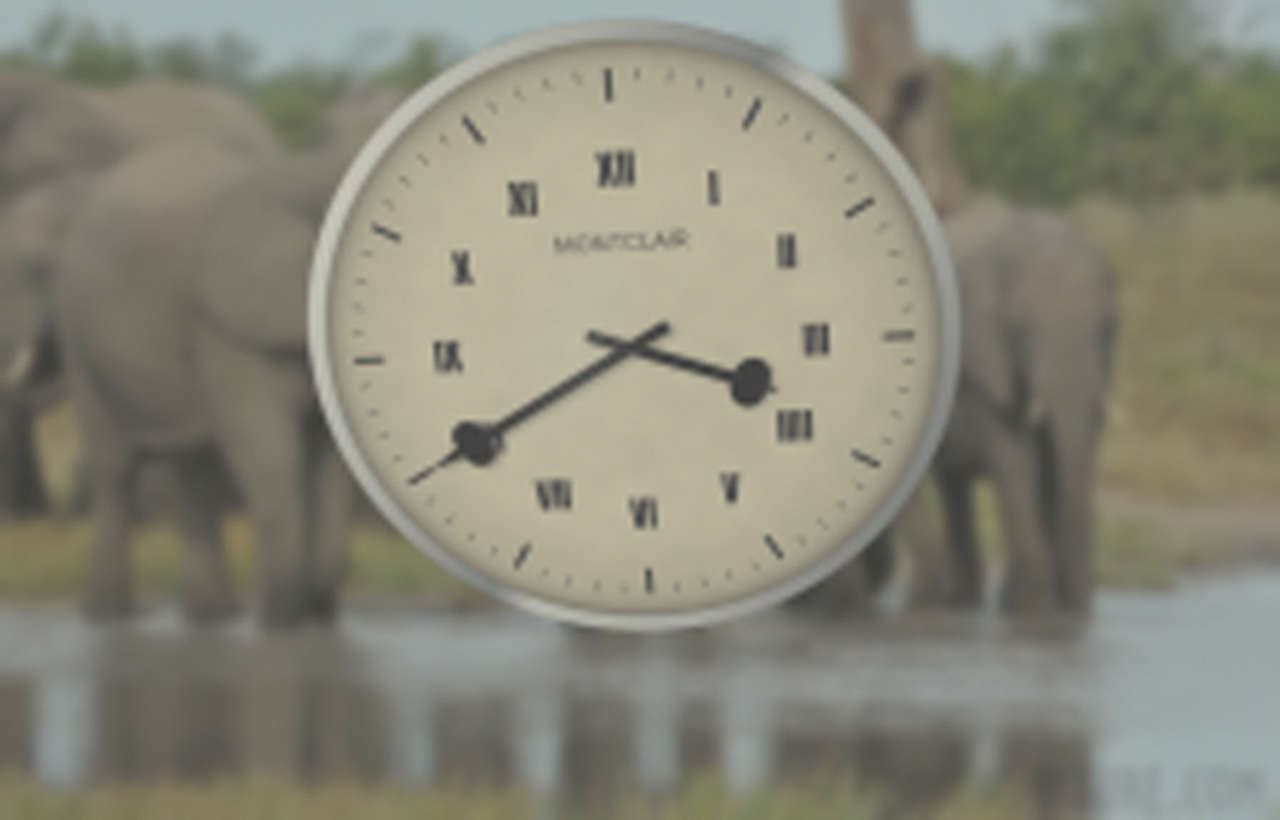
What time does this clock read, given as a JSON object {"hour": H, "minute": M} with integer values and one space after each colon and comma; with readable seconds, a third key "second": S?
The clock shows {"hour": 3, "minute": 40}
